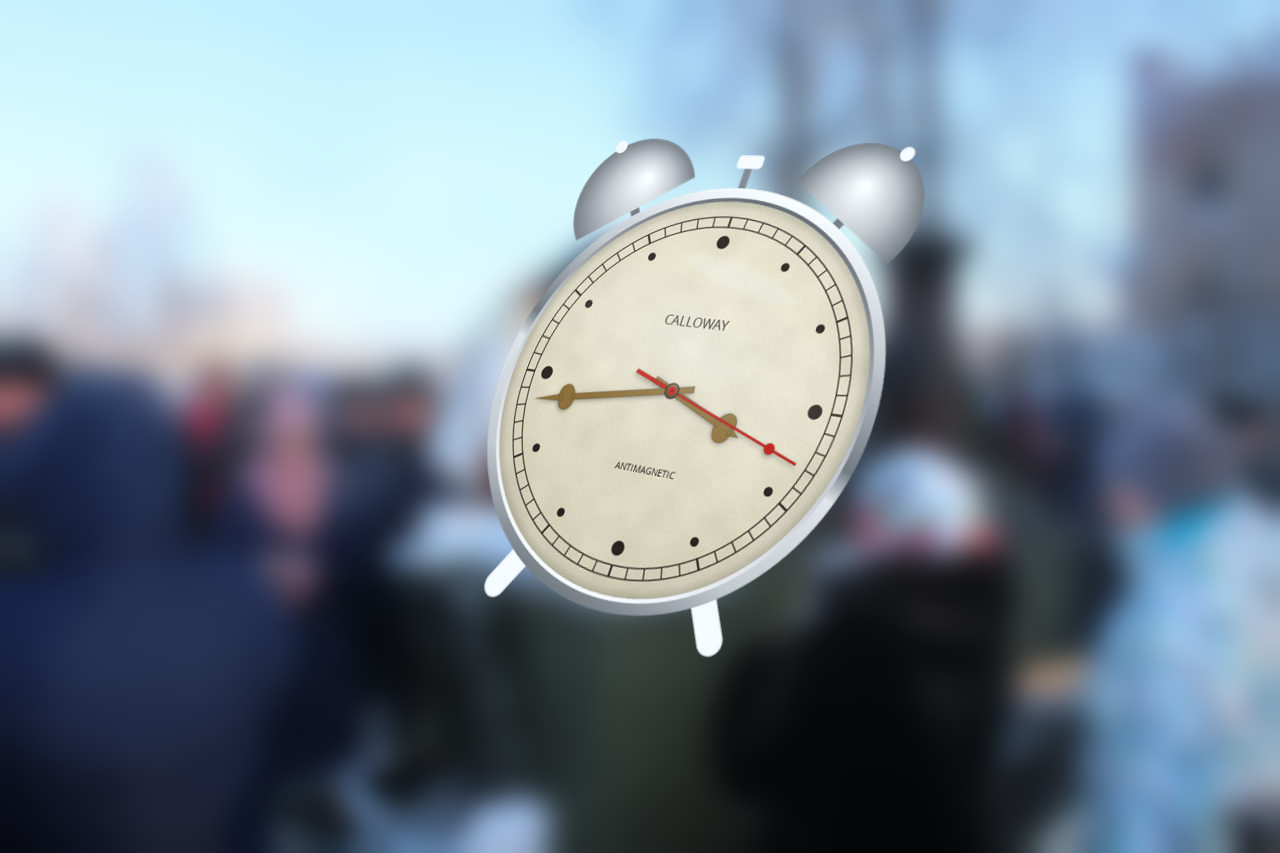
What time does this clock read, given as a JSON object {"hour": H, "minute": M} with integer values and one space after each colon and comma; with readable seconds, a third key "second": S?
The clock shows {"hour": 3, "minute": 43, "second": 18}
